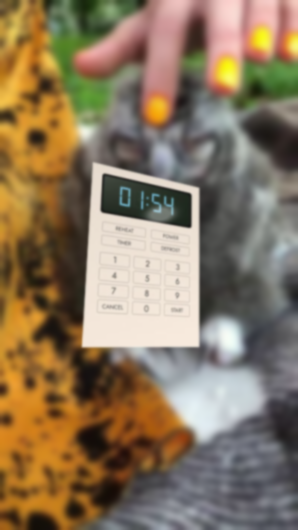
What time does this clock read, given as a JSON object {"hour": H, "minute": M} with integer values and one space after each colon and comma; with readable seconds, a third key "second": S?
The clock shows {"hour": 1, "minute": 54}
